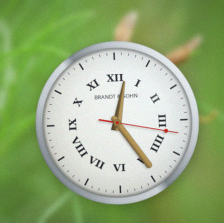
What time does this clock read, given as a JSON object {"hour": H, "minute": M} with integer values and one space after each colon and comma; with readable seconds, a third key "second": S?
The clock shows {"hour": 12, "minute": 24, "second": 17}
